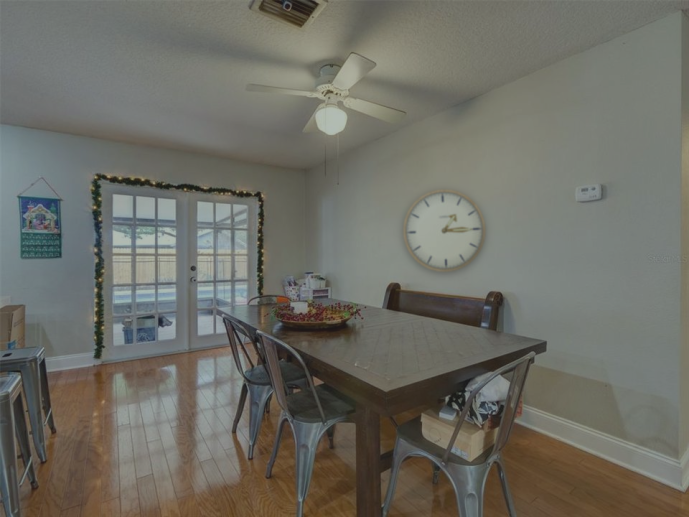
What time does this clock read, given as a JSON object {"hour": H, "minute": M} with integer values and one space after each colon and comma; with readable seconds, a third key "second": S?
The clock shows {"hour": 1, "minute": 15}
